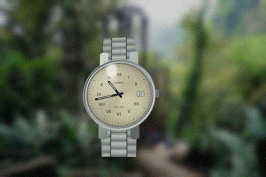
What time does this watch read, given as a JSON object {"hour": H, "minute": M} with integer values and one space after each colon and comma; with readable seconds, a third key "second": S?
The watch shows {"hour": 10, "minute": 43}
